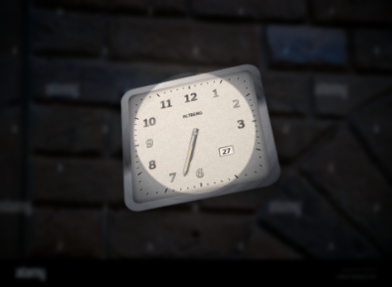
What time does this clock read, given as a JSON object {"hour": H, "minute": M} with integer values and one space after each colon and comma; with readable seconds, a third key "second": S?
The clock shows {"hour": 6, "minute": 33}
